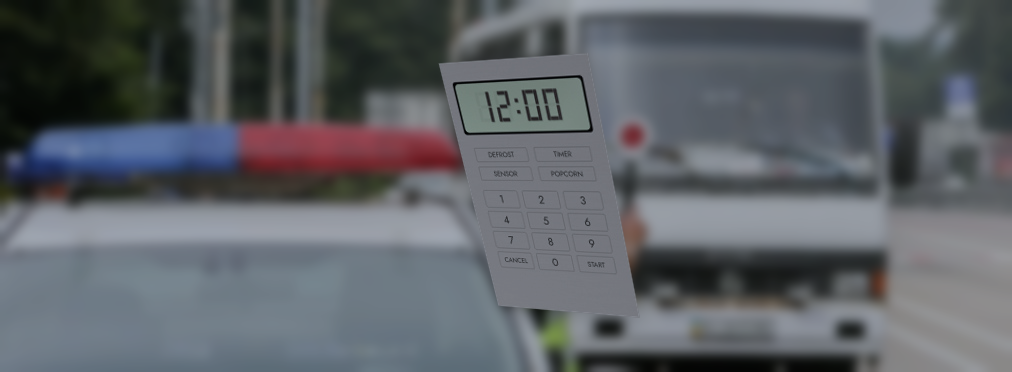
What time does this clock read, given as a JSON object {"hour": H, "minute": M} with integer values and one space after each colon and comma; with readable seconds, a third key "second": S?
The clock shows {"hour": 12, "minute": 0}
